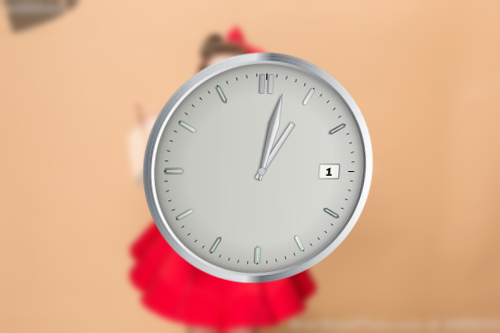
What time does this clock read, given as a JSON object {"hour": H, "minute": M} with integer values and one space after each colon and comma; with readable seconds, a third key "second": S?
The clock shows {"hour": 1, "minute": 2}
